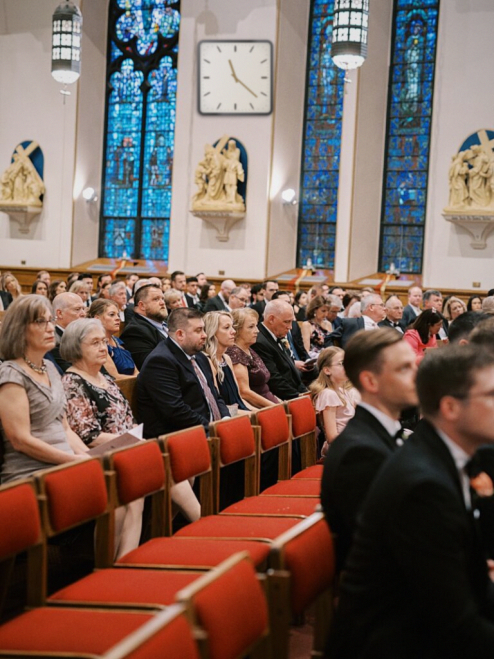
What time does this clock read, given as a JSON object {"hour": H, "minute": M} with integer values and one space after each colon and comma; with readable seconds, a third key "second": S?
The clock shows {"hour": 11, "minute": 22}
